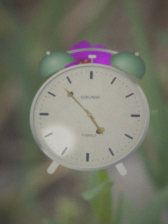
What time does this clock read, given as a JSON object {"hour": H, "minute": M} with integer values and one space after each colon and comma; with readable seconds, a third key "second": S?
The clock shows {"hour": 4, "minute": 53}
